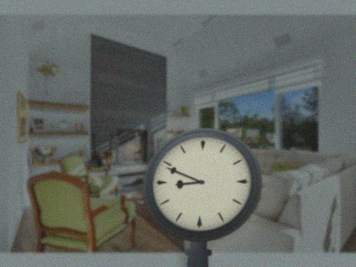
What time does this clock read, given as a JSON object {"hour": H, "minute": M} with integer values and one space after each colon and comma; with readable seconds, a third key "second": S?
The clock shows {"hour": 8, "minute": 49}
